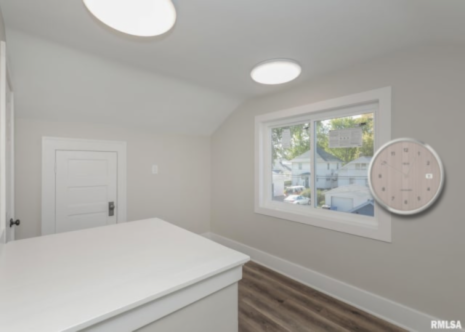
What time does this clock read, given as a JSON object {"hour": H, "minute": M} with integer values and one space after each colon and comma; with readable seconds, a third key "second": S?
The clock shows {"hour": 12, "minute": 50}
